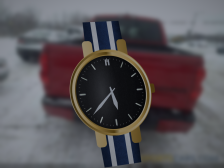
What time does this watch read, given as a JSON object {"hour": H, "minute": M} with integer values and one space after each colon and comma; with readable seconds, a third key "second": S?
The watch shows {"hour": 5, "minute": 38}
